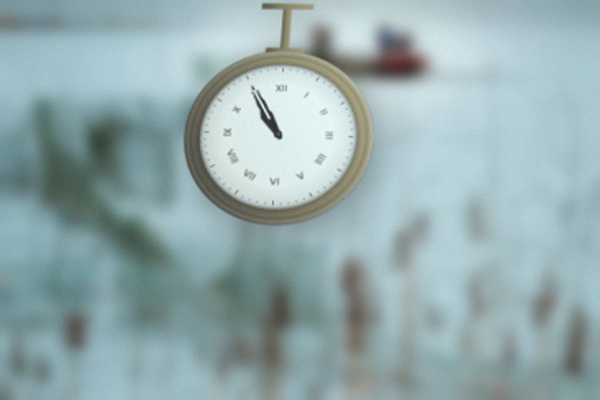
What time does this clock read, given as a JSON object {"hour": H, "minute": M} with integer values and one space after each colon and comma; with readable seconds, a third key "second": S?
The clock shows {"hour": 10, "minute": 55}
